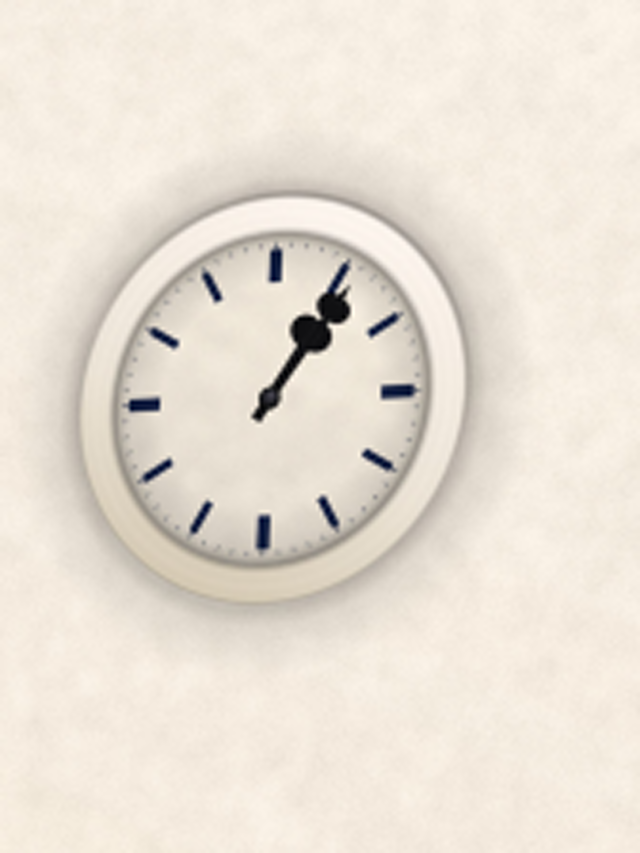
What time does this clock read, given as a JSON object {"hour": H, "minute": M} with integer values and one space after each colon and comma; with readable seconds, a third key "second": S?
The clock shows {"hour": 1, "minute": 6}
